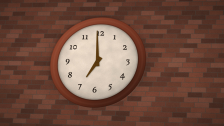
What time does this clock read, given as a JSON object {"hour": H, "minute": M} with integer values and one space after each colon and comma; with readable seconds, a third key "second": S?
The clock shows {"hour": 6, "minute": 59}
